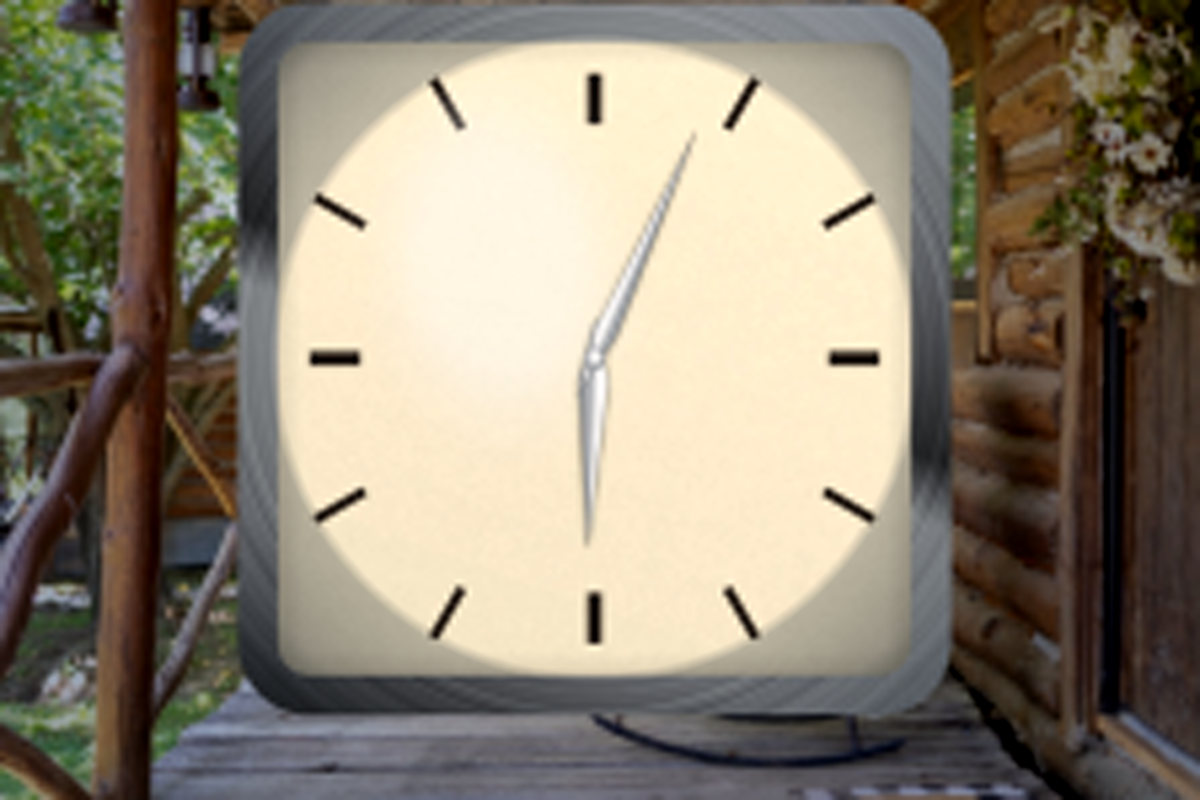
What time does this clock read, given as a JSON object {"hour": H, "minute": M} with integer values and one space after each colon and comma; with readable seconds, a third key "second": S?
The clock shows {"hour": 6, "minute": 4}
